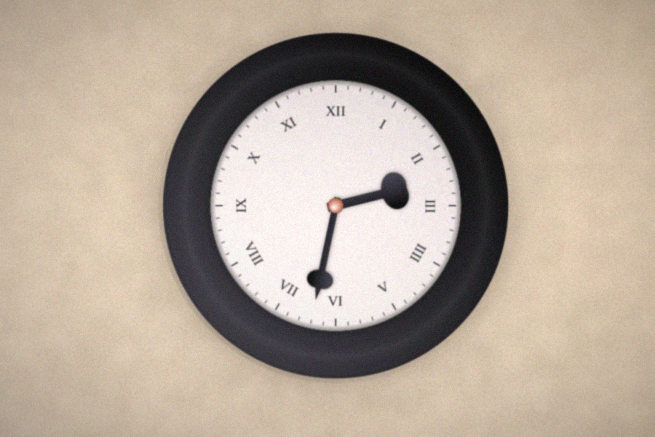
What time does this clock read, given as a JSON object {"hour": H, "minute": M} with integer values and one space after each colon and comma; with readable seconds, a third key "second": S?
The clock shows {"hour": 2, "minute": 32}
